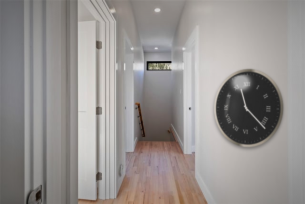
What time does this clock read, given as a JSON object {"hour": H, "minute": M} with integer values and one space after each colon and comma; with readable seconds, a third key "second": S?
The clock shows {"hour": 11, "minute": 22}
